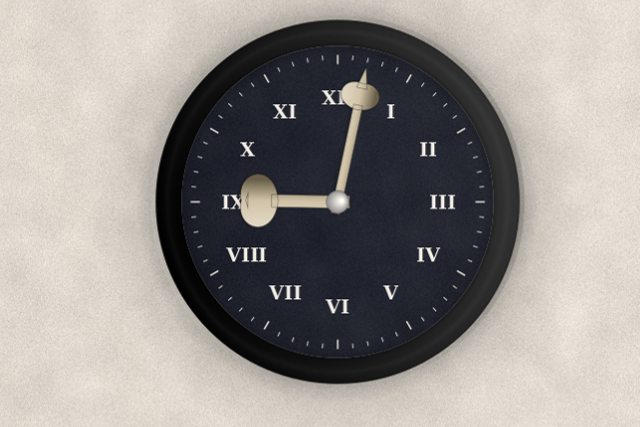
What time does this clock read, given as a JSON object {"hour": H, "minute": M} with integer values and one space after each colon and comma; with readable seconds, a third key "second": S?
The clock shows {"hour": 9, "minute": 2}
